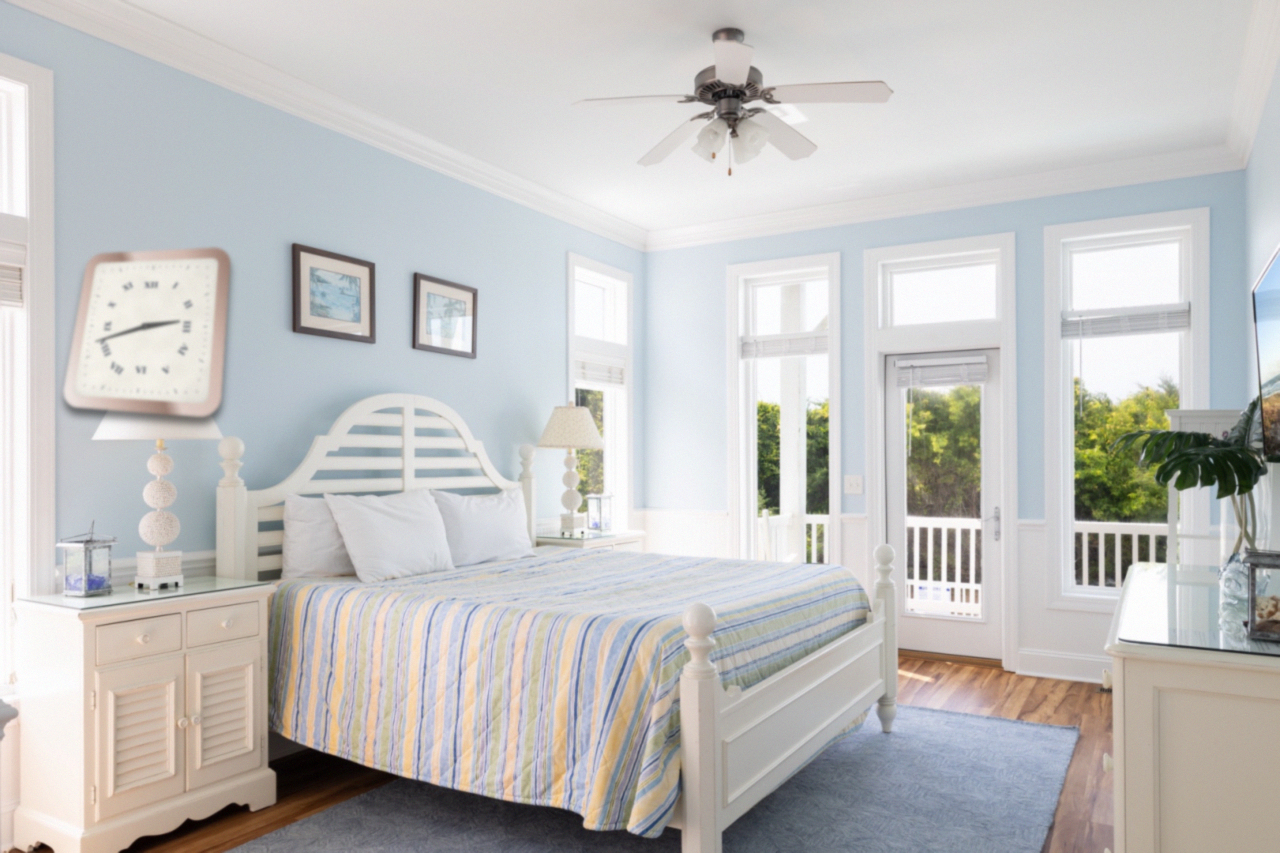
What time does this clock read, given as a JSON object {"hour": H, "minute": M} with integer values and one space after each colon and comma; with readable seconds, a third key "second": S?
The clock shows {"hour": 2, "minute": 42}
